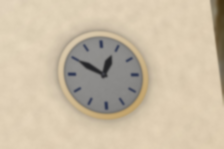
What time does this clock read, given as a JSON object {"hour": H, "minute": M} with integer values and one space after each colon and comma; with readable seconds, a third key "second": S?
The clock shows {"hour": 12, "minute": 50}
